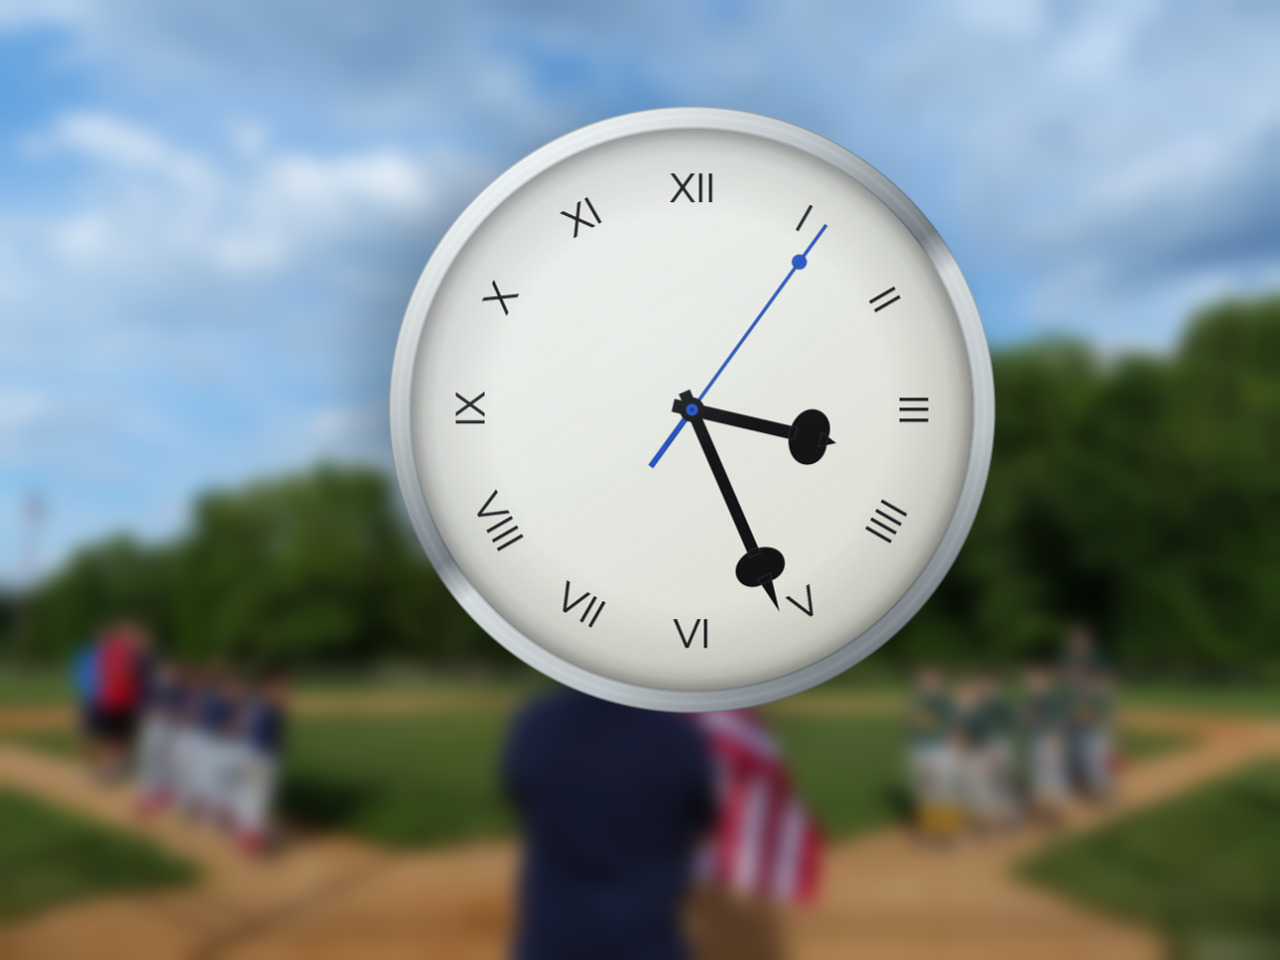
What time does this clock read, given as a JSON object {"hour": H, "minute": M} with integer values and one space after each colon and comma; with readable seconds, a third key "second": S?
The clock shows {"hour": 3, "minute": 26, "second": 6}
